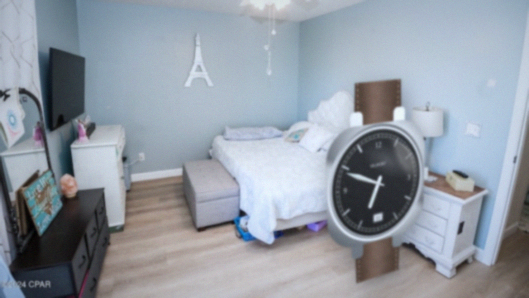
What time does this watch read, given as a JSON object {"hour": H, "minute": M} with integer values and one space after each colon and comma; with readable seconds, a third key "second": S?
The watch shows {"hour": 6, "minute": 49}
